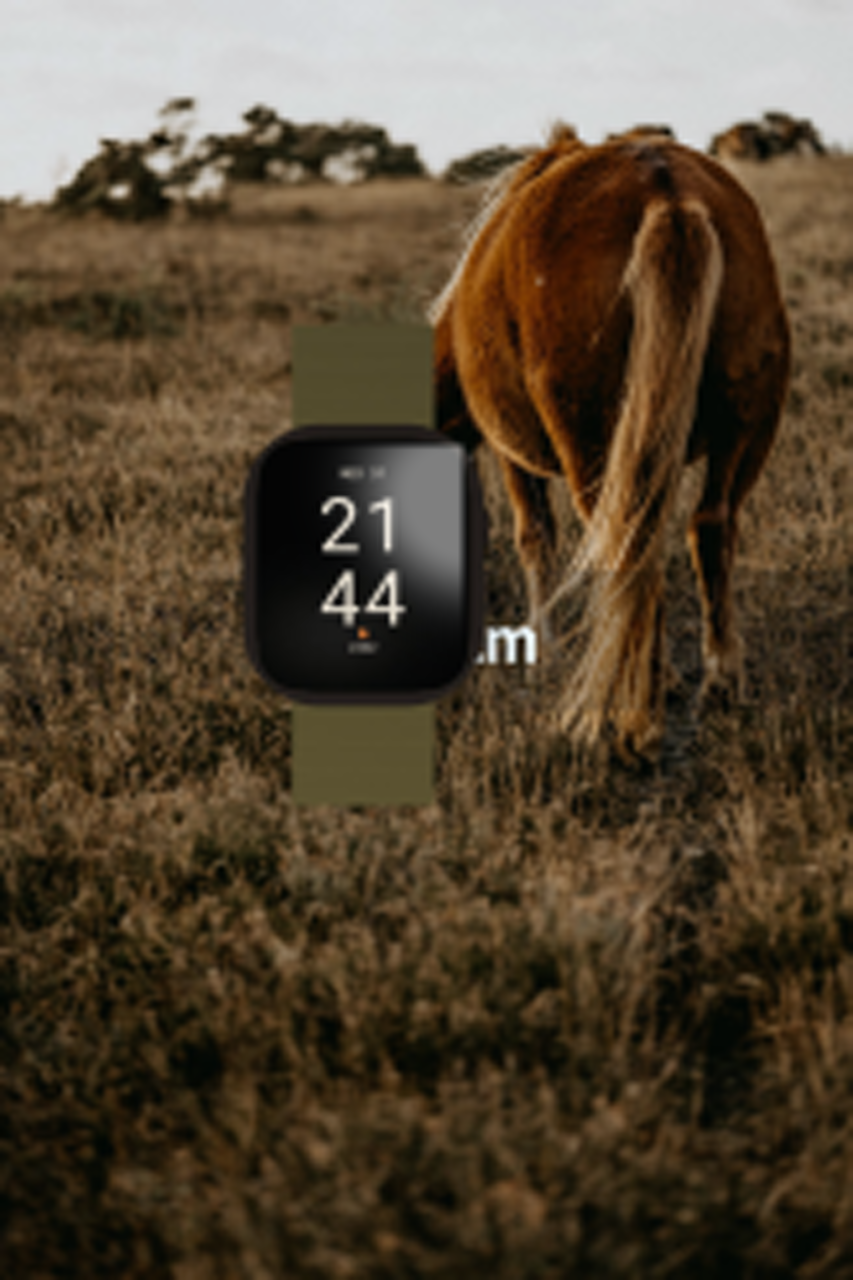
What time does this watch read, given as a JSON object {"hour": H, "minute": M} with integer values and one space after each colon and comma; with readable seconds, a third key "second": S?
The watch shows {"hour": 21, "minute": 44}
